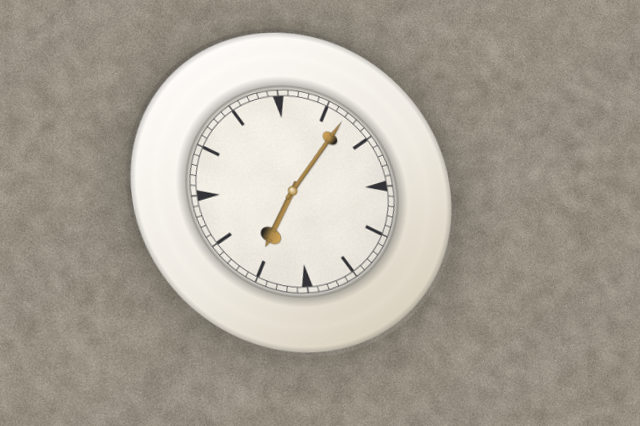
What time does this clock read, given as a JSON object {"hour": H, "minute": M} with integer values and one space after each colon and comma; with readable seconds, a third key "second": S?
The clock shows {"hour": 7, "minute": 7}
